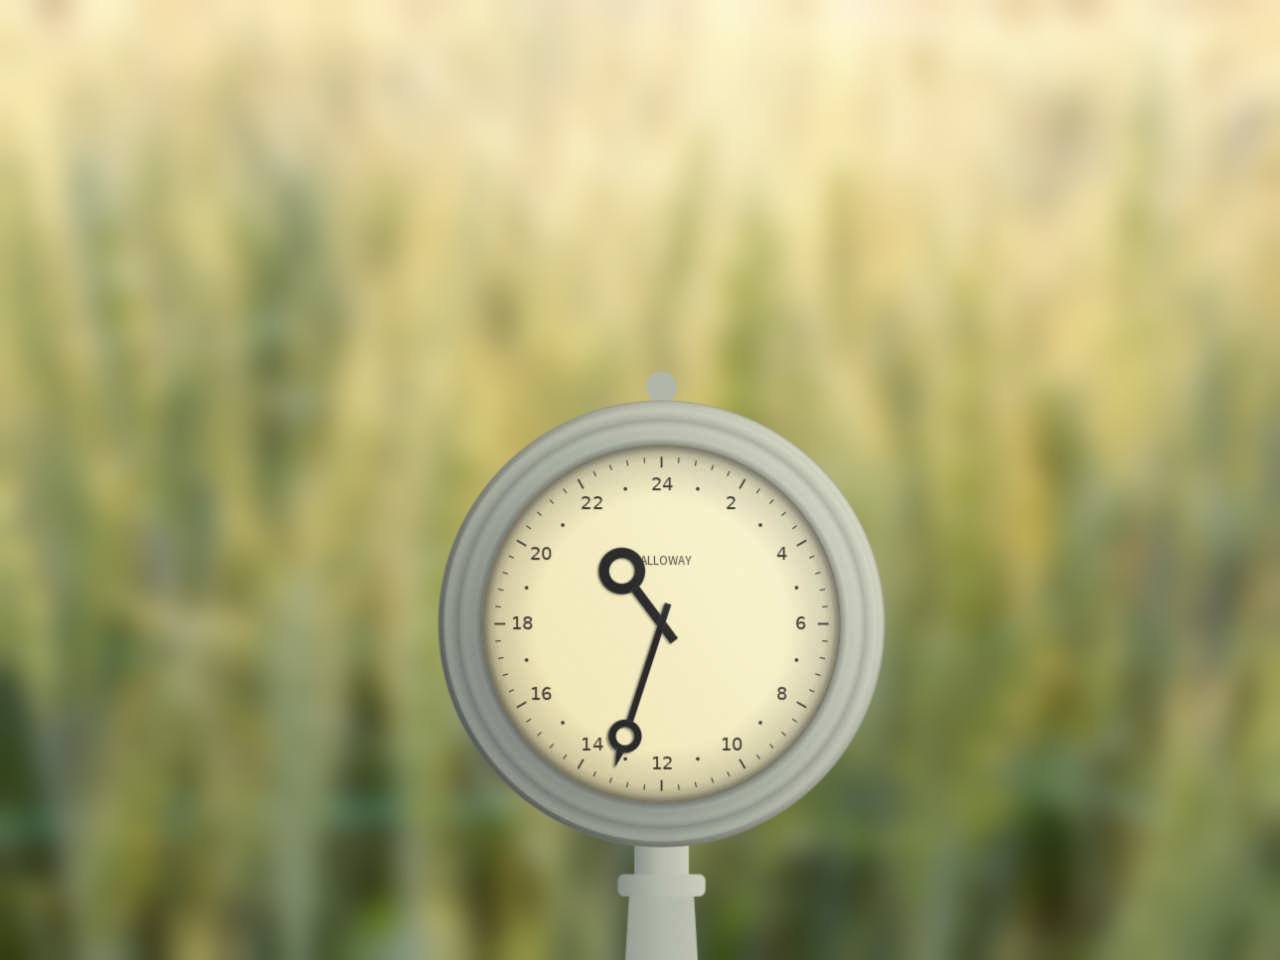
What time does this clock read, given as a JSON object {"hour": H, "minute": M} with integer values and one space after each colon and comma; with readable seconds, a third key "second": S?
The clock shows {"hour": 21, "minute": 33}
